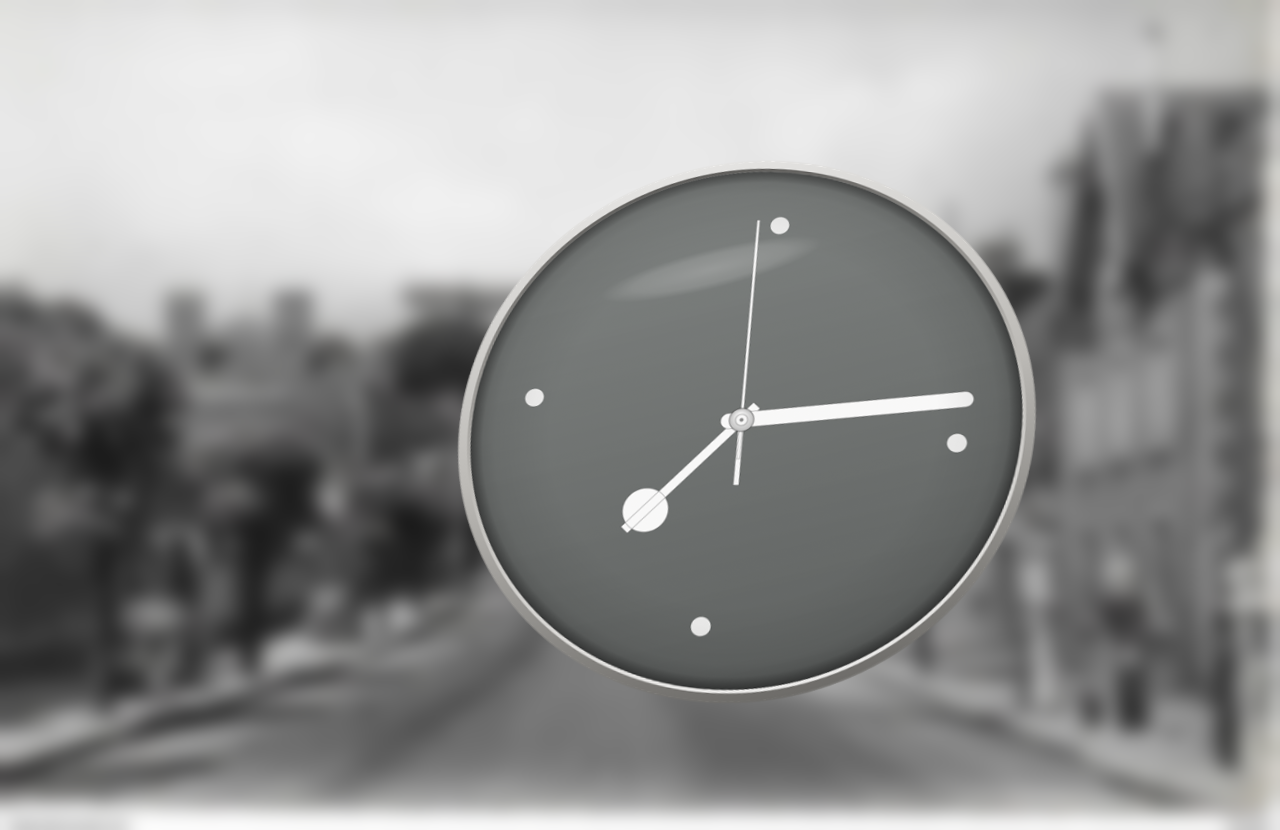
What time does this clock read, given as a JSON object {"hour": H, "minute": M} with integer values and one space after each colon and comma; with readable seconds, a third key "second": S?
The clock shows {"hour": 7, "minute": 12, "second": 59}
